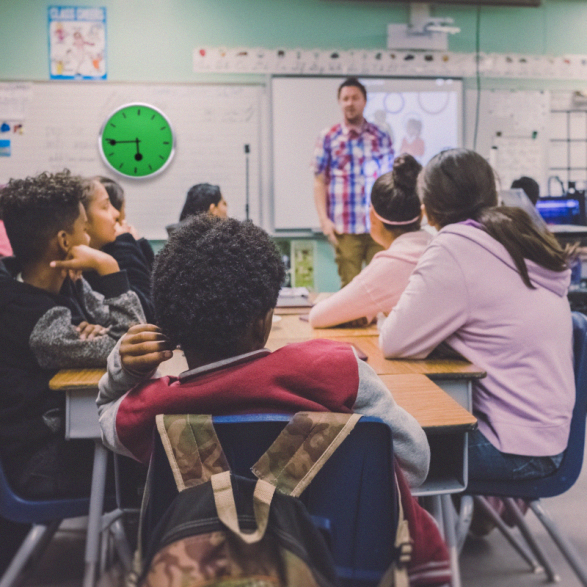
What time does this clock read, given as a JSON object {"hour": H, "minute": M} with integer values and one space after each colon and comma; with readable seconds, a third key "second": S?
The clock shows {"hour": 5, "minute": 44}
